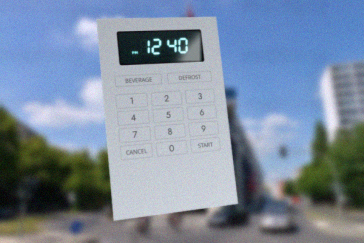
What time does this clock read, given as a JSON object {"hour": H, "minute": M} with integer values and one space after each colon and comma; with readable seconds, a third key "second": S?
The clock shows {"hour": 12, "minute": 40}
